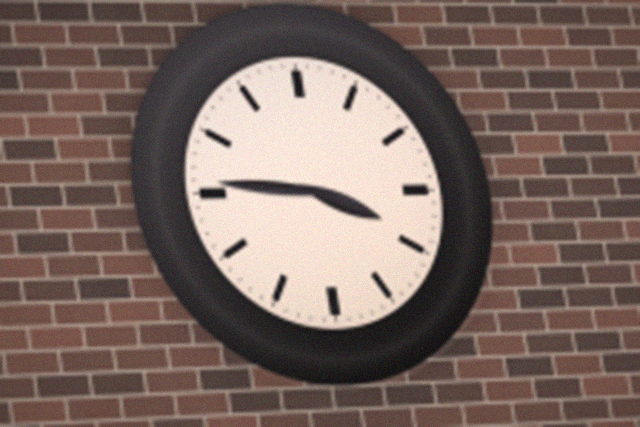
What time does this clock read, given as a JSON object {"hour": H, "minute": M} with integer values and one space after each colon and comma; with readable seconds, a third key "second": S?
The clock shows {"hour": 3, "minute": 46}
